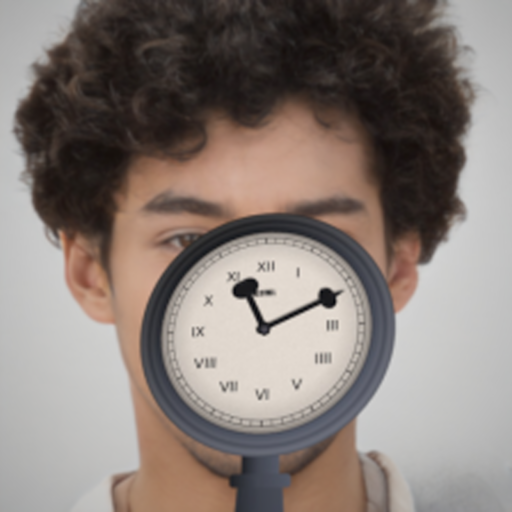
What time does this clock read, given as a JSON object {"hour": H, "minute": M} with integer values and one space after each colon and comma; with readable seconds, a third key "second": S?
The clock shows {"hour": 11, "minute": 11}
